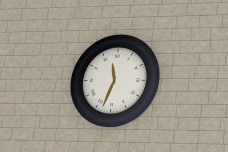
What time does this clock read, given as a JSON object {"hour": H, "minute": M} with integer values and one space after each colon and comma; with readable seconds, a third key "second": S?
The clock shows {"hour": 11, "minute": 33}
